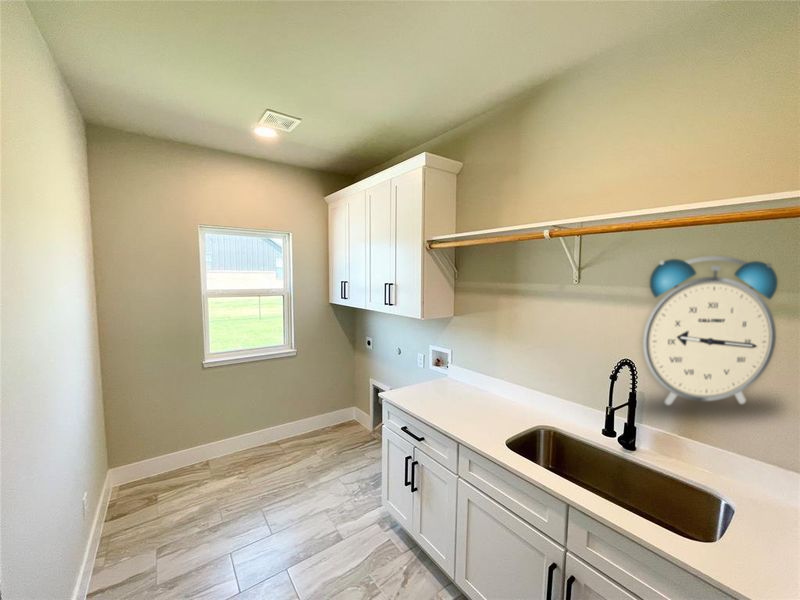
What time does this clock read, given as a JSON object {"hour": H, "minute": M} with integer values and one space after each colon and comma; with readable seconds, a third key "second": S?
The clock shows {"hour": 9, "minute": 16}
